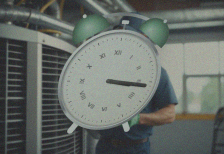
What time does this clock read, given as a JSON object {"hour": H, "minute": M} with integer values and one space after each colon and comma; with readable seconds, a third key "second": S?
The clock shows {"hour": 3, "minute": 16}
